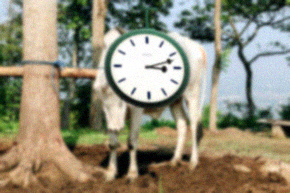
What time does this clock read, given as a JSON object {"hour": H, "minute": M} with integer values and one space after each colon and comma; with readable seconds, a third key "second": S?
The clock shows {"hour": 3, "minute": 12}
